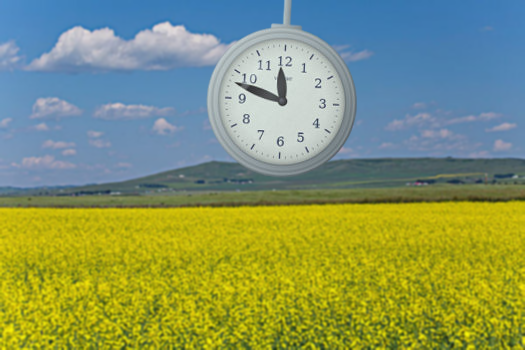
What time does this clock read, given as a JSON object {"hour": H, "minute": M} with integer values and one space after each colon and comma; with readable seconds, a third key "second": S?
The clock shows {"hour": 11, "minute": 48}
